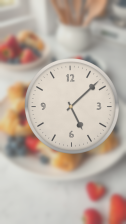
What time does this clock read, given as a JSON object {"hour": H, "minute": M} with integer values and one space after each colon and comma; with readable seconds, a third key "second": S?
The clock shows {"hour": 5, "minute": 8}
